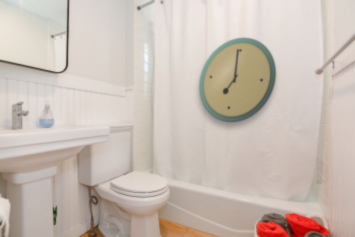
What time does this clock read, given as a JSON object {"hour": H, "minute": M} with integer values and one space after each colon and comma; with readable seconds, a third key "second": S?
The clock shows {"hour": 6, "minute": 59}
